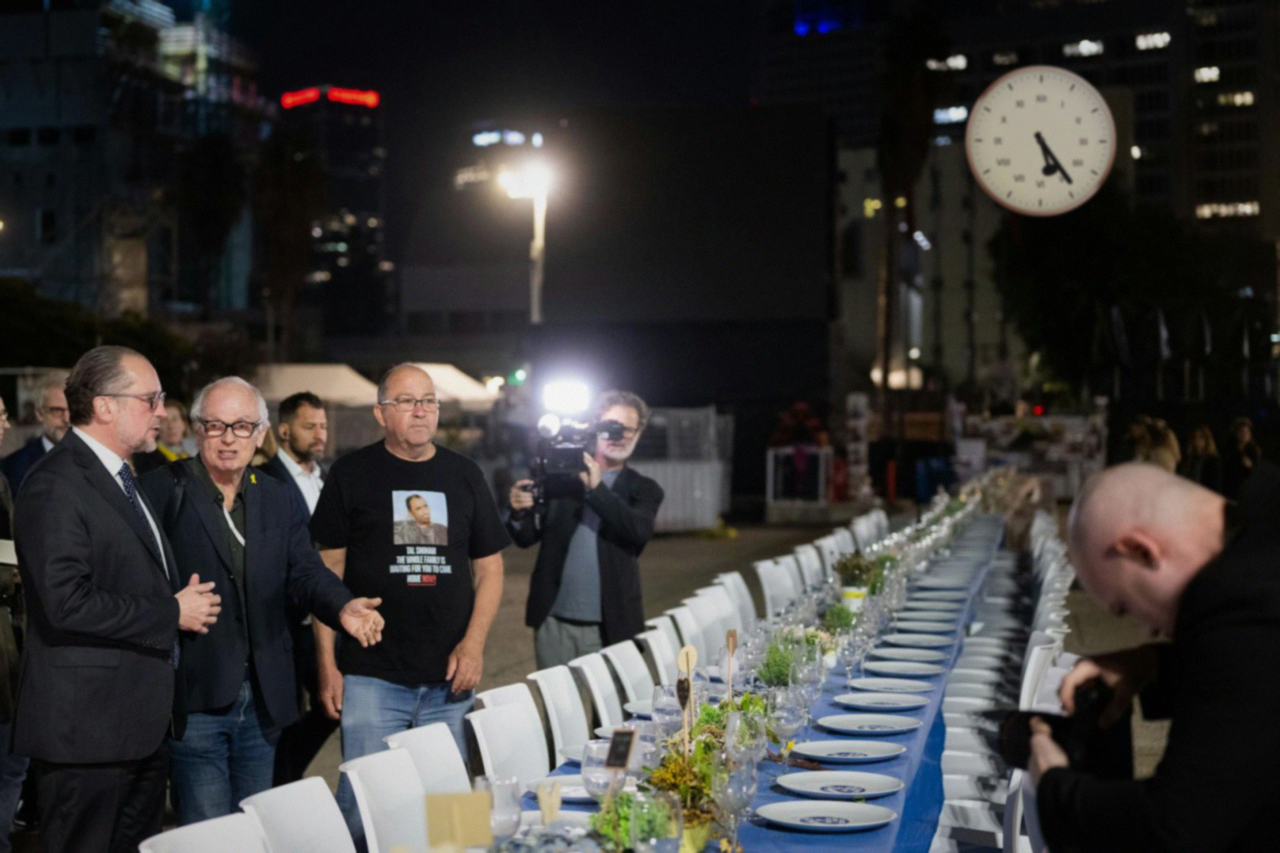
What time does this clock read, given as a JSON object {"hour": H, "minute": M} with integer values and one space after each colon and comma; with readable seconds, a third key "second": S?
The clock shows {"hour": 5, "minute": 24}
